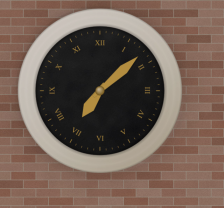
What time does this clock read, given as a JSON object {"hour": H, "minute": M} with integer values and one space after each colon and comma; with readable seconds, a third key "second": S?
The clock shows {"hour": 7, "minute": 8}
